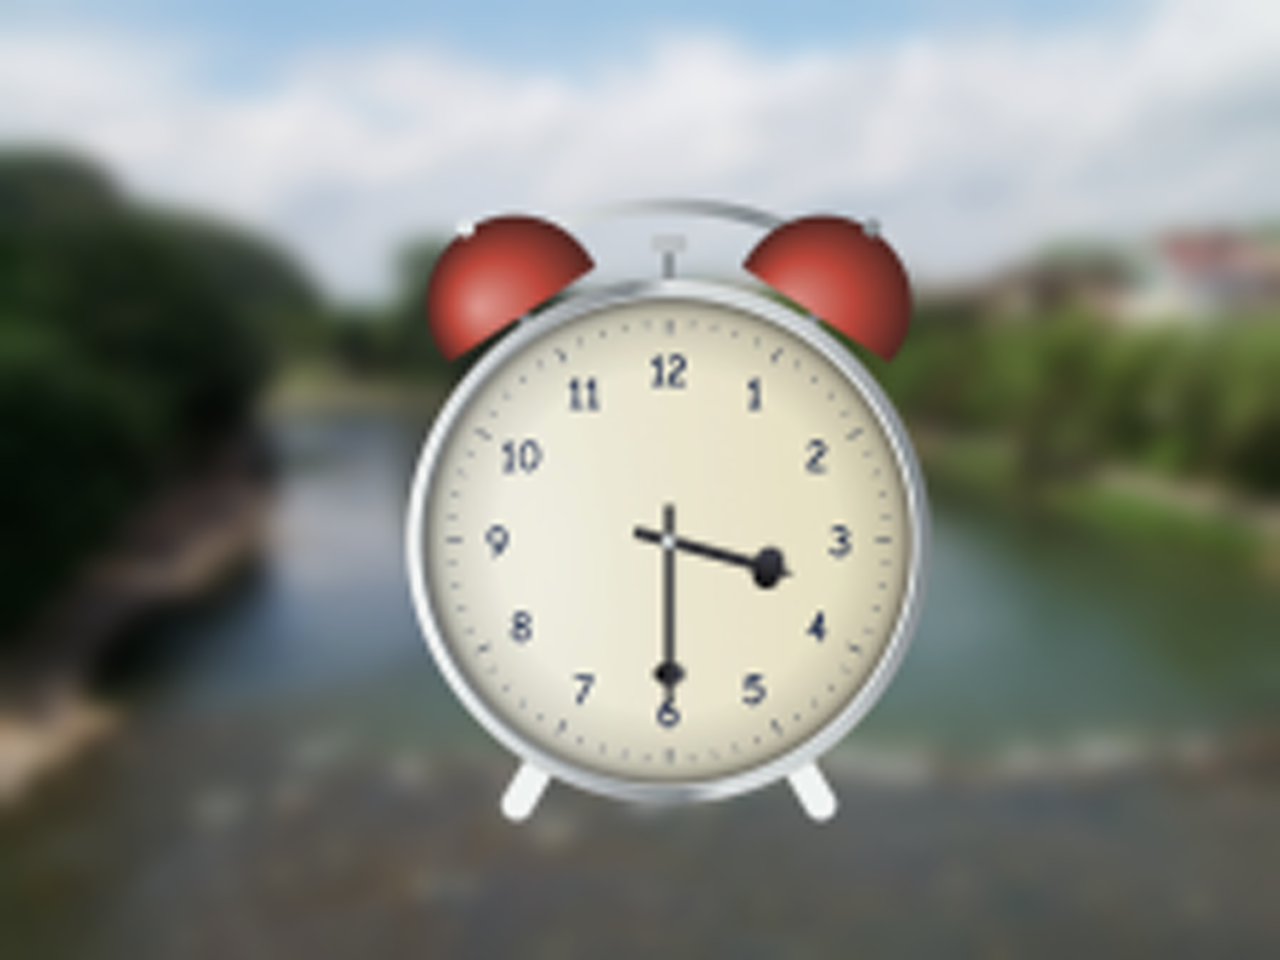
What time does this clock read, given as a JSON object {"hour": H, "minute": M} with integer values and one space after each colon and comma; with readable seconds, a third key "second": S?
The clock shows {"hour": 3, "minute": 30}
